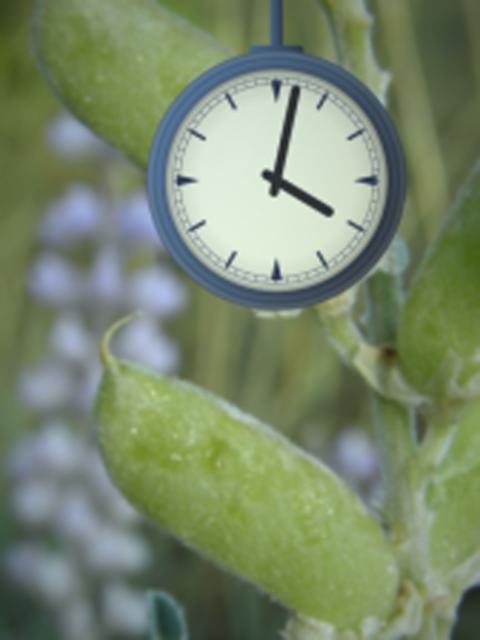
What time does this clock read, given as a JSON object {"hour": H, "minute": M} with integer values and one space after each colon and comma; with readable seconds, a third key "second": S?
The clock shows {"hour": 4, "minute": 2}
